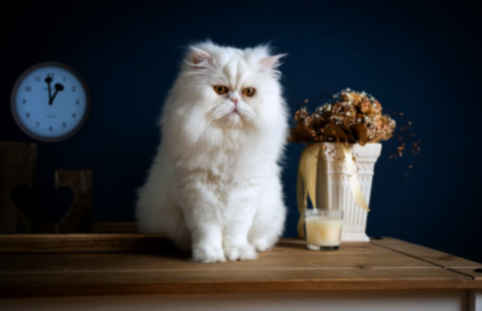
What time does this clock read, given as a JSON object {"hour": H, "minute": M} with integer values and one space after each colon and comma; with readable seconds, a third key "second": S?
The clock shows {"hour": 12, "minute": 59}
